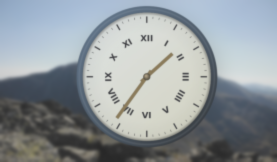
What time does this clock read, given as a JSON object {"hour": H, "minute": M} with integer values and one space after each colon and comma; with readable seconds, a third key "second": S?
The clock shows {"hour": 1, "minute": 36}
